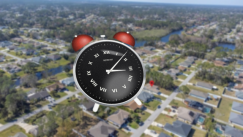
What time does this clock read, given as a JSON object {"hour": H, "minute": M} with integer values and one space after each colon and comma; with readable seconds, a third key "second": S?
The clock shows {"hour": 3, "minute": 8}
